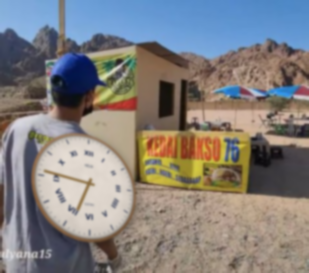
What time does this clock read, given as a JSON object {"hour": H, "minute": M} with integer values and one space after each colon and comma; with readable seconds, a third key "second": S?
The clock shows {"hour": 6, "minute": 46}
